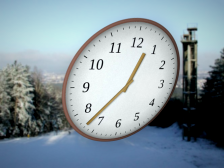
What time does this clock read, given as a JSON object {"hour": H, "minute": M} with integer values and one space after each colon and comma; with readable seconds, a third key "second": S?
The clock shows {"hour": 12, "minute": 37}
